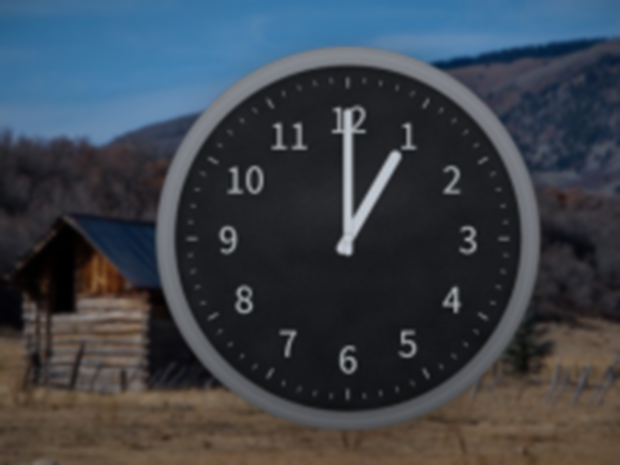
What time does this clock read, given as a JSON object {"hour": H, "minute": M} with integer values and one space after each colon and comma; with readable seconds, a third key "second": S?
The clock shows {"hour": 1, "minute": 0}
